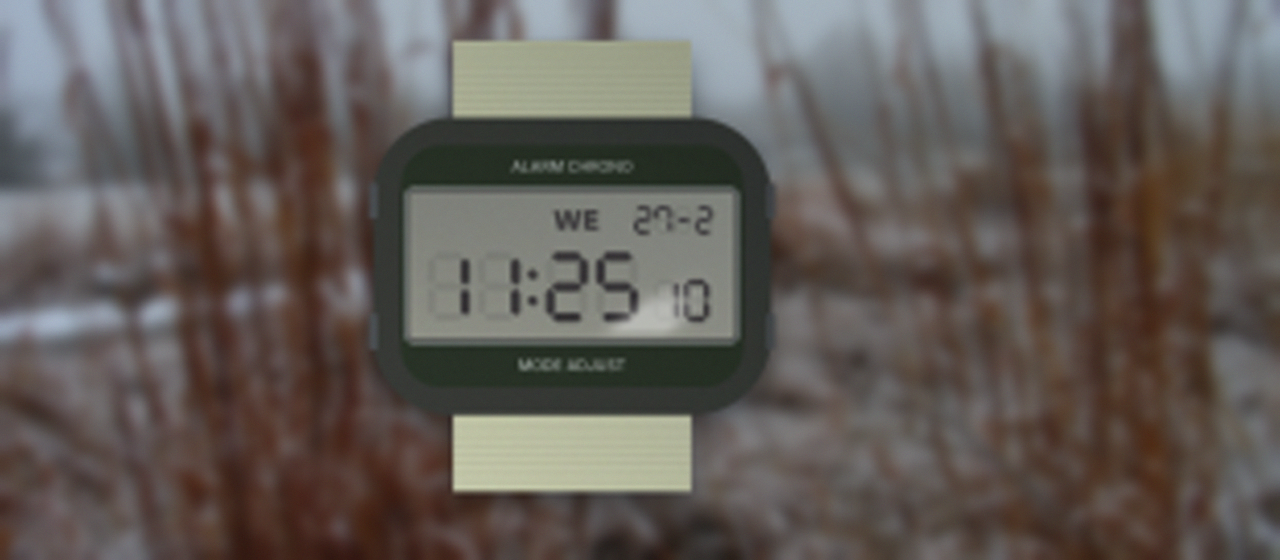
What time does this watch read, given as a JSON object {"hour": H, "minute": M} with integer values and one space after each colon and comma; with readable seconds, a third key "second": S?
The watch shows {"hour": 11, "minute": 25, "second": 10}
